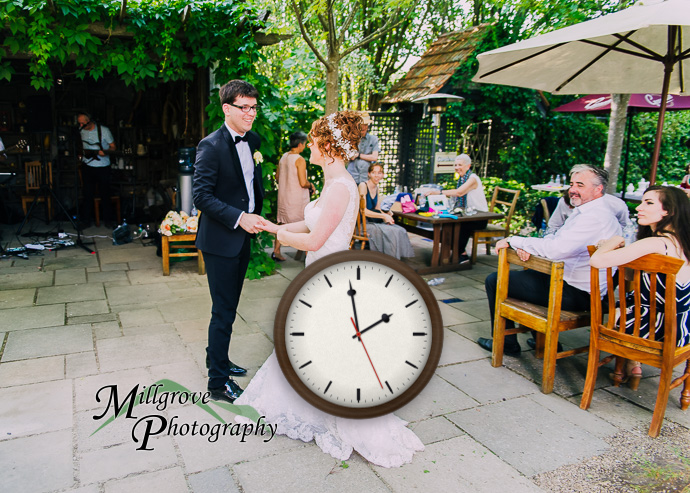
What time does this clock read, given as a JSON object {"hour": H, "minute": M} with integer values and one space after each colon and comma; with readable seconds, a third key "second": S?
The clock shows {"hour": 1, "minute": 58, "second": 26}
